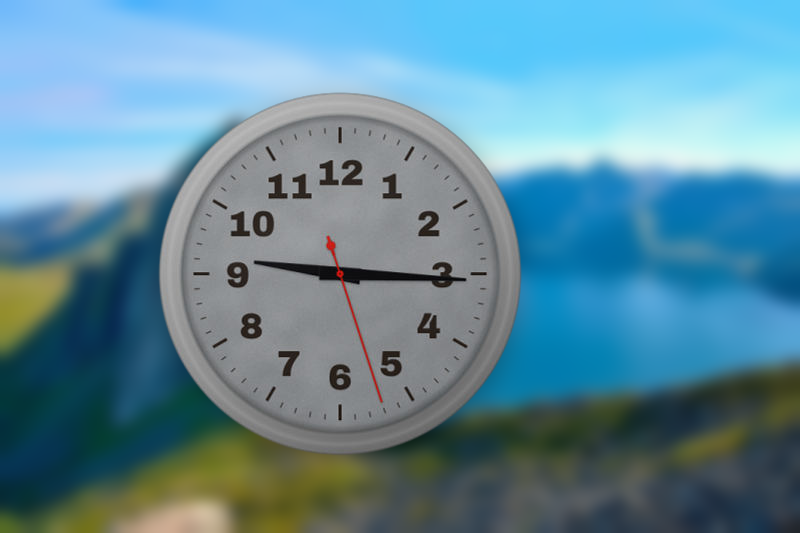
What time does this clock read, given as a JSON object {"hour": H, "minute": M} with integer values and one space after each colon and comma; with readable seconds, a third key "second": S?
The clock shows {"hour": 9, "minute": 15, "second": 27}
